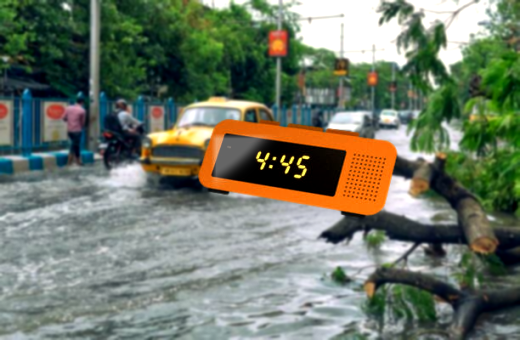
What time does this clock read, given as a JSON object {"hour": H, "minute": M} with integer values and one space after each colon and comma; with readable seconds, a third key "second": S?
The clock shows {"hour": 4, "minute": 45}
